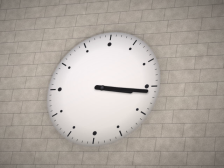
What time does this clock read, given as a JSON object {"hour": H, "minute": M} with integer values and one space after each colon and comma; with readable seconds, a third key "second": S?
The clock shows {"hour": 3, "minute": 16}
